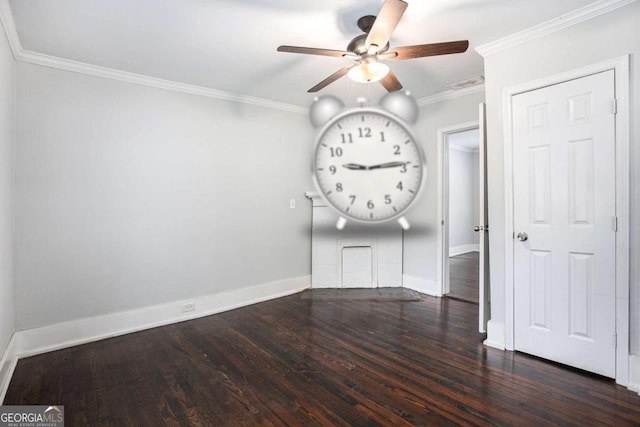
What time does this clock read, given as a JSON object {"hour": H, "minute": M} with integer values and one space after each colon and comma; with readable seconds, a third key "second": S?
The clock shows {"hour": 9, "minute": 14}
